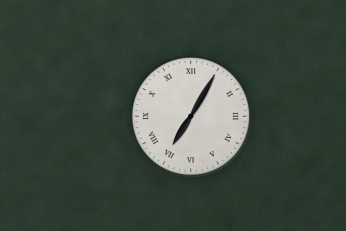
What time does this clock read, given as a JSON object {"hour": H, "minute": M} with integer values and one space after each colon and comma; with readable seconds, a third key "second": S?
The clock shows {"hour": 7, "minute": 5}
